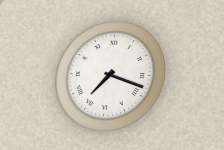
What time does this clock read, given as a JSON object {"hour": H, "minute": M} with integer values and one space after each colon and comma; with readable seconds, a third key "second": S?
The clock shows {"hour": 7, "minute": 18}
